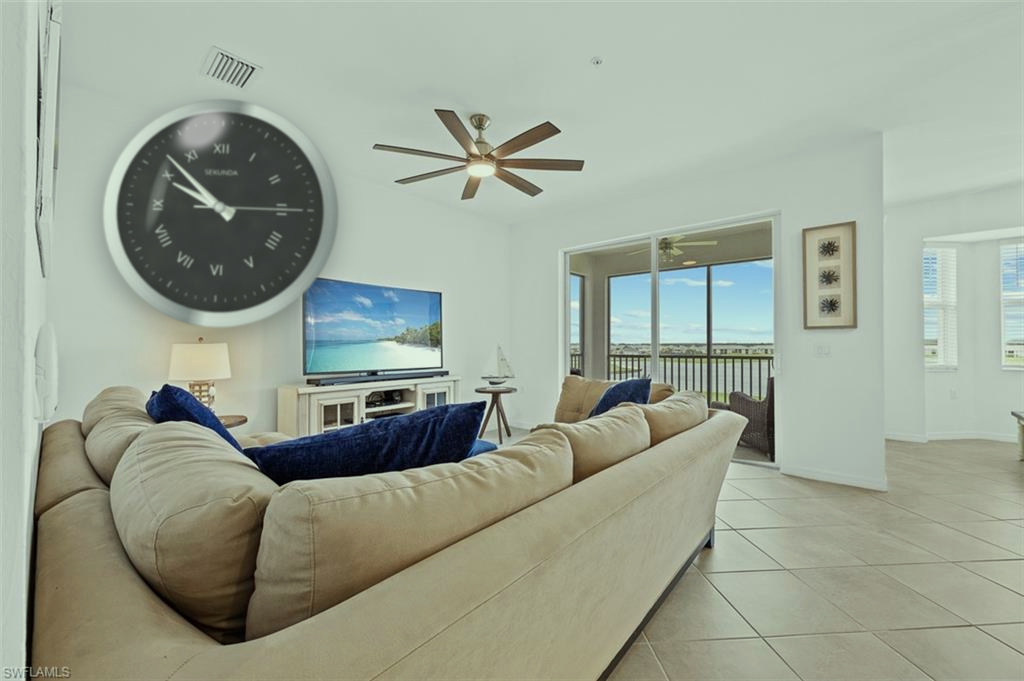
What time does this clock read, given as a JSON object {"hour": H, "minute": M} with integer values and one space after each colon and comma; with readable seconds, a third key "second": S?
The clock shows {"hour": 9, "minute": 52, "second": 15}
